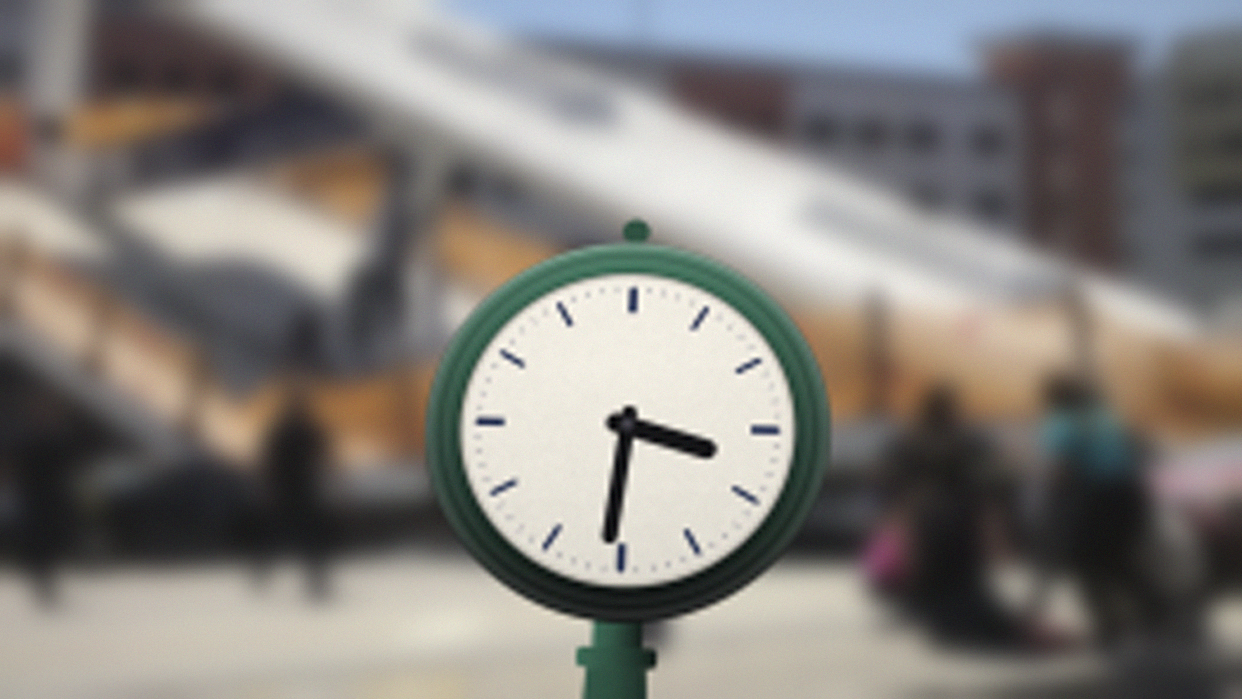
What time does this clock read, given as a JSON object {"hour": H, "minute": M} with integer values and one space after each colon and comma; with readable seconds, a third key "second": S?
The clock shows {"hour": 3, "minute": 31}
